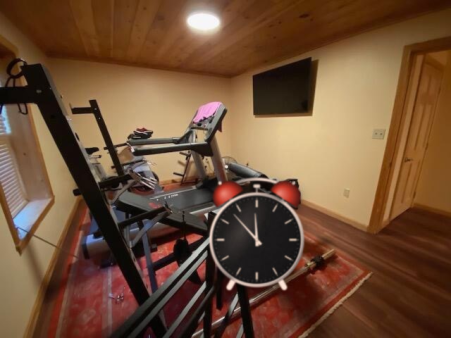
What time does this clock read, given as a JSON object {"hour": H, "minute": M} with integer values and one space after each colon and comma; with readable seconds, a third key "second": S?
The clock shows {"hour": 11, "minute": 53}
